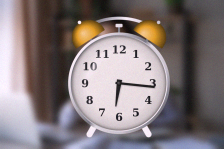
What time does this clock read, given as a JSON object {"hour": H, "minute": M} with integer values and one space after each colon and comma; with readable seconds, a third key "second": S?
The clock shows {"hour": 6, "minute": 16}
